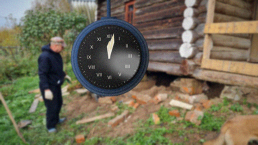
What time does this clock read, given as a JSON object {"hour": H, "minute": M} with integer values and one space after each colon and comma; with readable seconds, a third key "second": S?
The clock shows {"hour": 12, "minute": 2}
